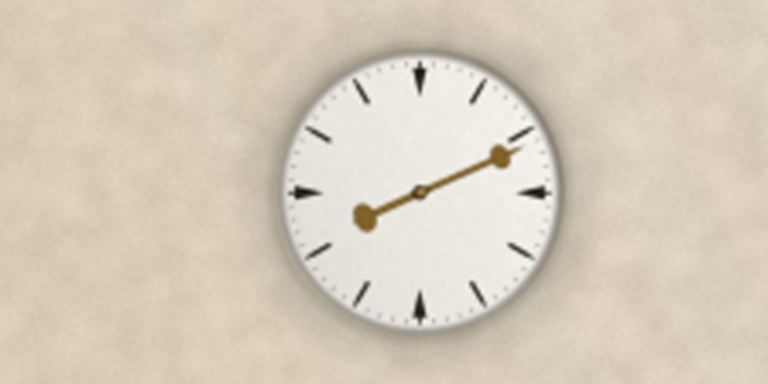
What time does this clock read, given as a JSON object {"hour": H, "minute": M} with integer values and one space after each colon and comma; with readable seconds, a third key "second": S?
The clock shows {"hour": 8, "minute": 11}
